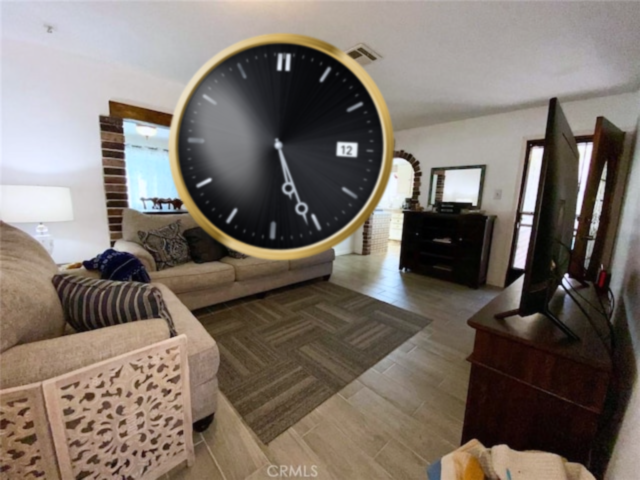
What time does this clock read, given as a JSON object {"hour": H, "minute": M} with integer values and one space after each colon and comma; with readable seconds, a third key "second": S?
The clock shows {"hour": 5, "minute": 26}
